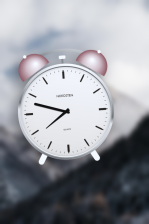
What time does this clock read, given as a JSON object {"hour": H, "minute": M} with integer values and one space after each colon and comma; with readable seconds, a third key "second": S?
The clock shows {"hour": 7, "minute": 48}
